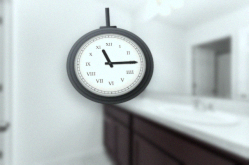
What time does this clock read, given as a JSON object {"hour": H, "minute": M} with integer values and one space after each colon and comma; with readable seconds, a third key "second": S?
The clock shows {"hour": 11, "minute": 15}
